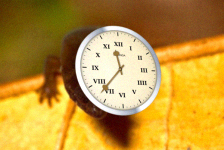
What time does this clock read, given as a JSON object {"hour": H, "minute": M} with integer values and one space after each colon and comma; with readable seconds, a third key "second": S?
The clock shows {"hour": 11, "minute": 37}
